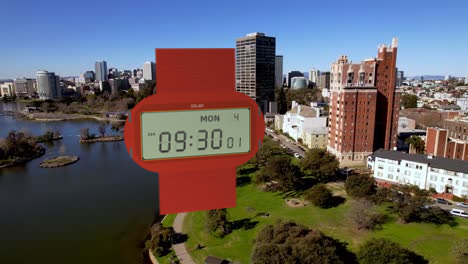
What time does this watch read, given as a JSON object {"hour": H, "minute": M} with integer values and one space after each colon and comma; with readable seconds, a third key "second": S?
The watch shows {"hour": 9, "minute": 30, "second": 1}
